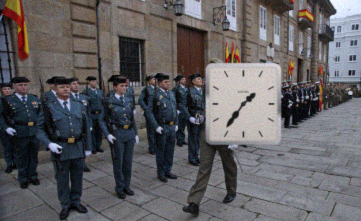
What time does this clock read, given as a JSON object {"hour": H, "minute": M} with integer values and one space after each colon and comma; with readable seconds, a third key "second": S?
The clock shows {"hour": 1, "minute": 36}
